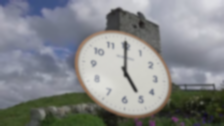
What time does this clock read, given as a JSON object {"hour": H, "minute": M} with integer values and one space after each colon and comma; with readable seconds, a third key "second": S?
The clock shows {"hour": 5, "minute": 0}
